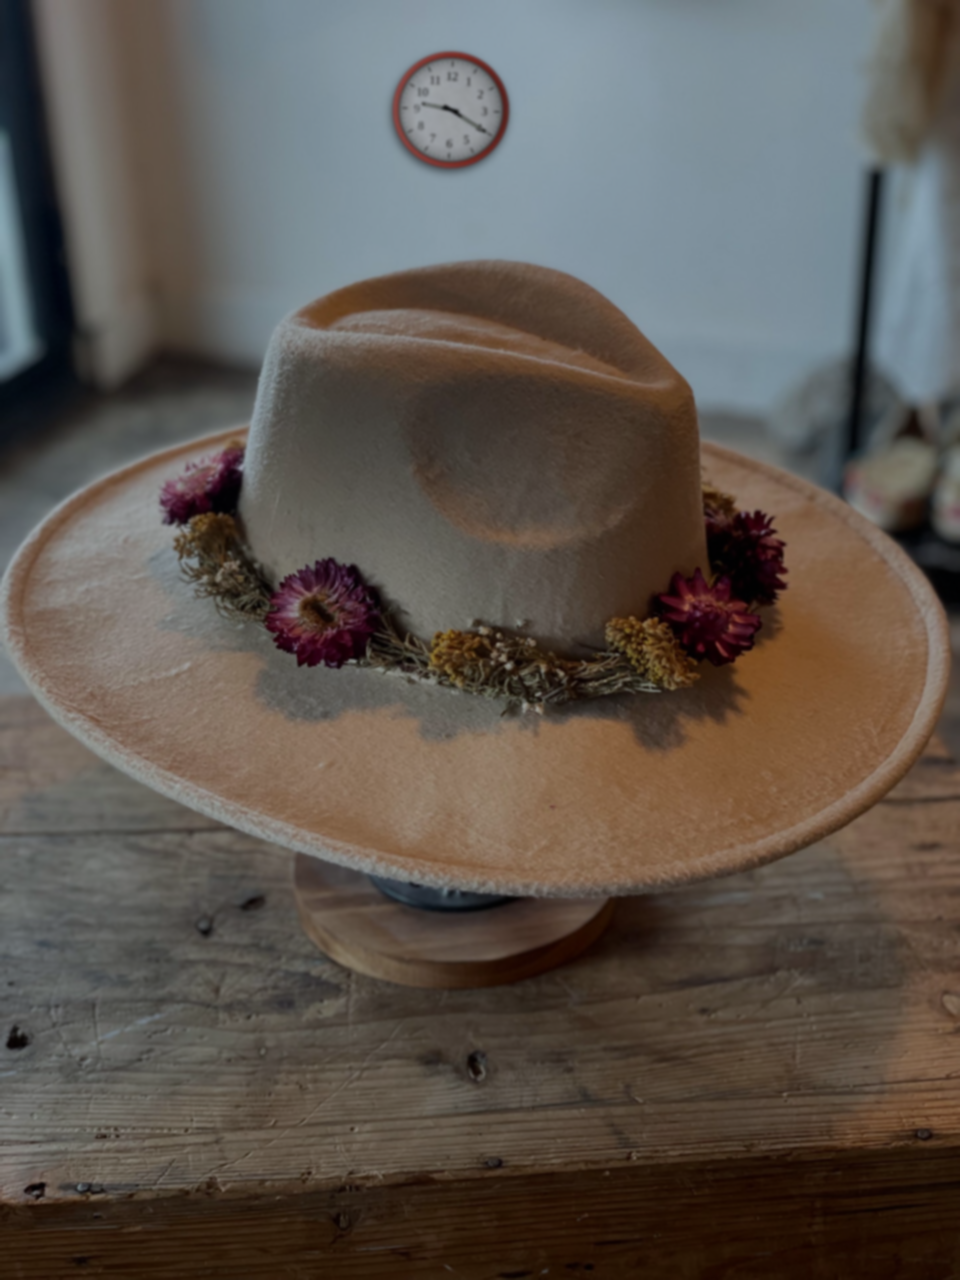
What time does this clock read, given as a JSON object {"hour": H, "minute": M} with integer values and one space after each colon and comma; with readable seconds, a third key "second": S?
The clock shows {"hour": 9, "minute": 20}
